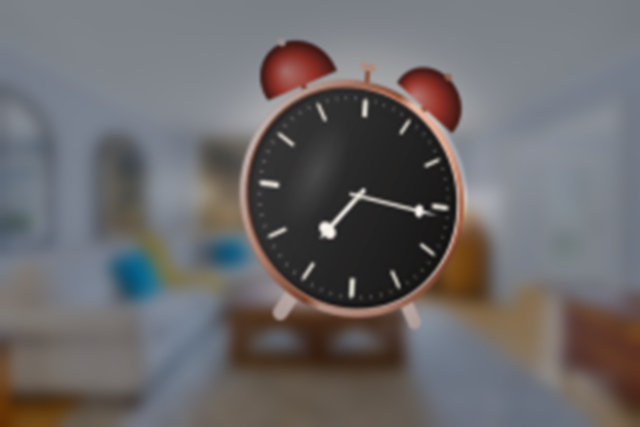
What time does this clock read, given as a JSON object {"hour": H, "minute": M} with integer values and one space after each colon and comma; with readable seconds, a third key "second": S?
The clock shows {"hour": 7, "minute": 16}
